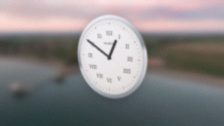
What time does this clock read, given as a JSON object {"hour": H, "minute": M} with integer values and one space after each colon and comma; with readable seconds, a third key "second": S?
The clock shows {"hour": 12, "minute": 50}
